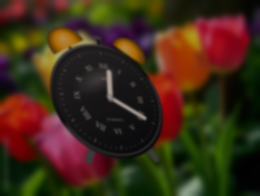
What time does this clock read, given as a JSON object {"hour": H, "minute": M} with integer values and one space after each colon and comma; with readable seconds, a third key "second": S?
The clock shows {"hour": 12, "minute": 20}
